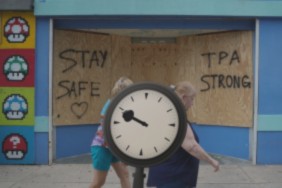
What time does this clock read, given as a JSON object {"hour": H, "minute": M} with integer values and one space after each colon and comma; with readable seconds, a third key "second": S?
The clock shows {"hour": 9, "minute": 49}
